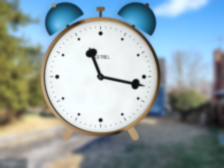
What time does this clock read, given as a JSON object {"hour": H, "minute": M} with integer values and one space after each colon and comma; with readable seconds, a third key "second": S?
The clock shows {"hour": 11, "minute": 17}
